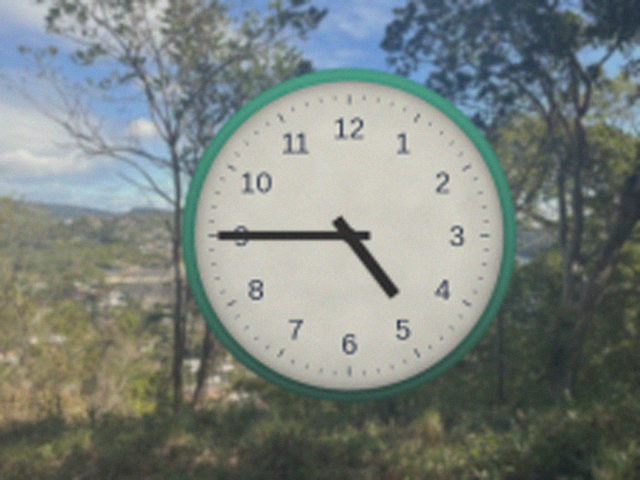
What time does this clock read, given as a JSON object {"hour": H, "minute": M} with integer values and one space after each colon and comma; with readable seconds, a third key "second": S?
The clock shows {"hour": 4, "minute": 45}
